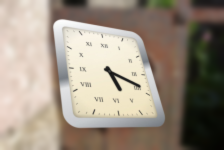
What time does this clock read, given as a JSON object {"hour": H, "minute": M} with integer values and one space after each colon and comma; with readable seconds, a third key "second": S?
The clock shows {"hour": 5, "minute": 19}
